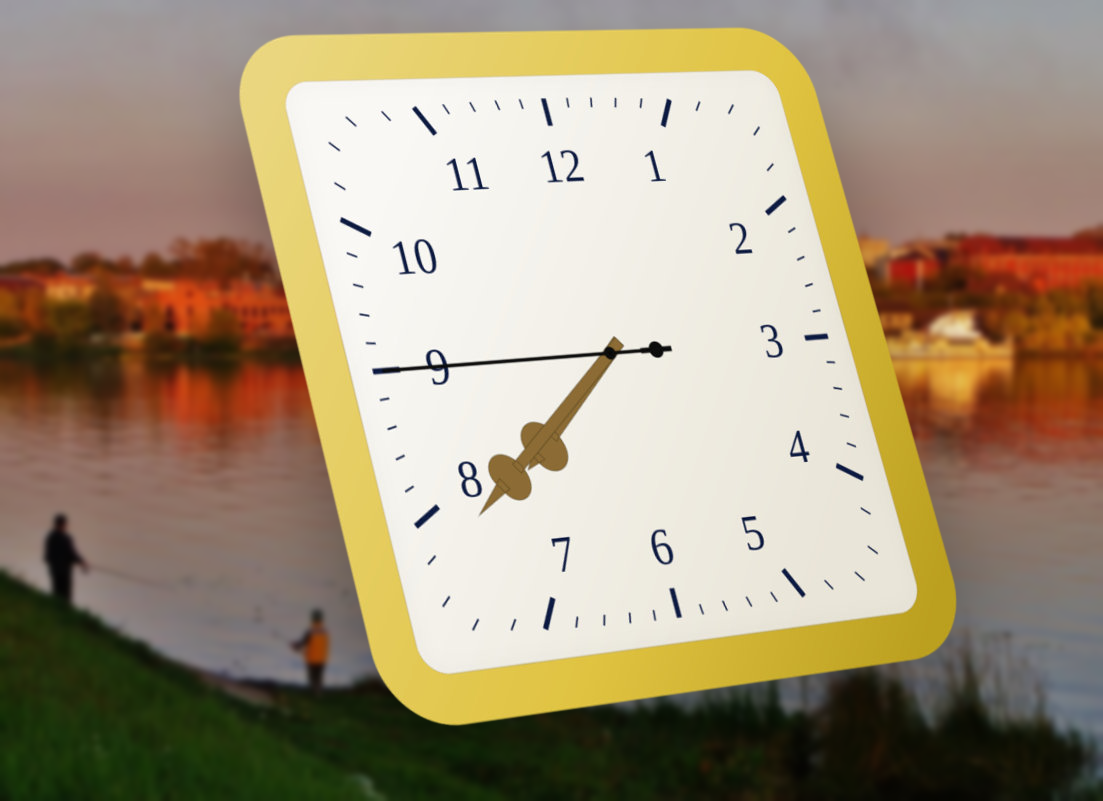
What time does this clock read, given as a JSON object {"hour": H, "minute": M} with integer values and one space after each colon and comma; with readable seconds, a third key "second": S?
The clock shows {"hour": 7, "minute": 38, "second": 45}
